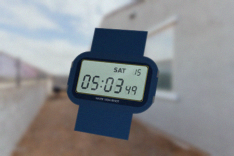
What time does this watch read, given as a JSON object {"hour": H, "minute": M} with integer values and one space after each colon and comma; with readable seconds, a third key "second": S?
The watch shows {"hour": 5, "minute": 3, "second": 49}
